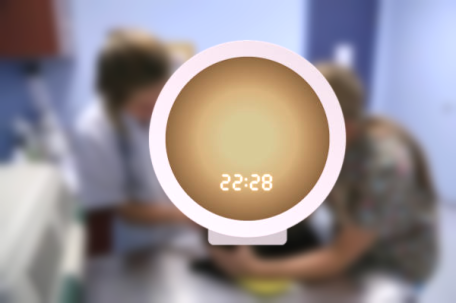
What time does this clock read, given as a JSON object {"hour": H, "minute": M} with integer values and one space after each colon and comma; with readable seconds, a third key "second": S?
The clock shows {"hour": 22, "minute": 28}
